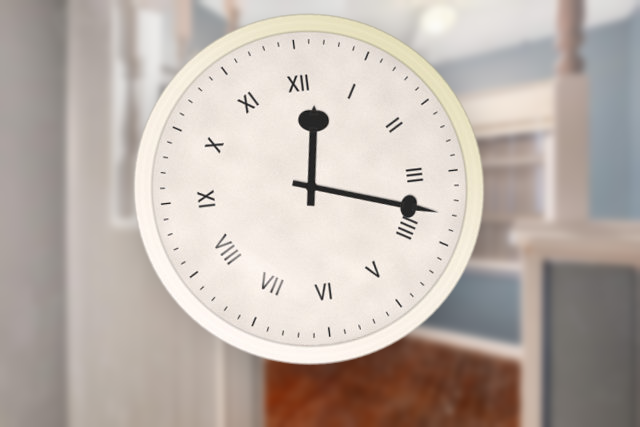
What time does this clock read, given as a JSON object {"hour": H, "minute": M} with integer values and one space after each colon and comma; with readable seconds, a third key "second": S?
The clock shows {"hour": 12, "minute": 18}
